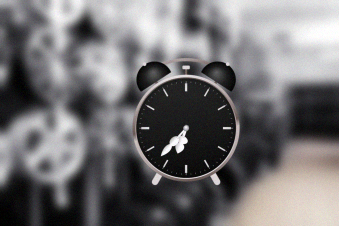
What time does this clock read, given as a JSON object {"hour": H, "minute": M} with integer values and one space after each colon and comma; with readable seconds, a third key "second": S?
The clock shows {"hour": 6, "minute": 37}
